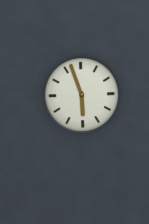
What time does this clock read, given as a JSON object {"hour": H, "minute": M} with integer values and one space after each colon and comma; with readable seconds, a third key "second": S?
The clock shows {"hour": 5, "minute": 57}
